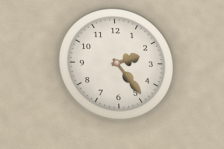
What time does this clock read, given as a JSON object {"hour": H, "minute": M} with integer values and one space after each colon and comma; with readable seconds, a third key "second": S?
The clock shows {"hour": 2, "minute": 24}
